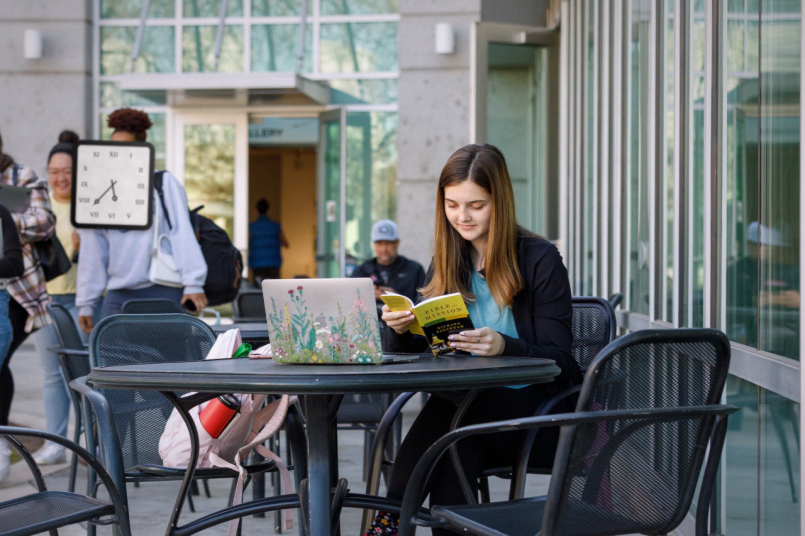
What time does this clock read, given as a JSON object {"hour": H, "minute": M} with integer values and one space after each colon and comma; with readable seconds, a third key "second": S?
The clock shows {"hour": 5, "minute": 37}
